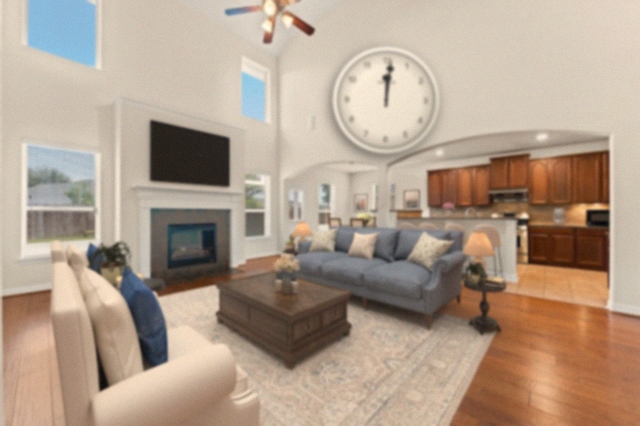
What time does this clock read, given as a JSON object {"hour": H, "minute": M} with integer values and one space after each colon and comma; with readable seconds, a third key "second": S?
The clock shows {"hour": 12, "minute": 1}
